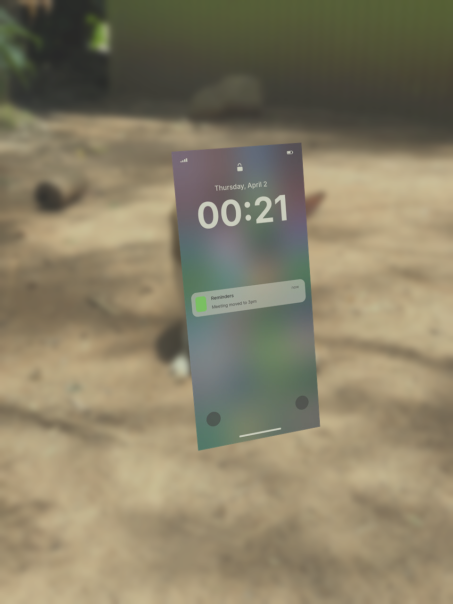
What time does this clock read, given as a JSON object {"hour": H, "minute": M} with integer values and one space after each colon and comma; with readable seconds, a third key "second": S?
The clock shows {"hour": 0, "minute": 21}
